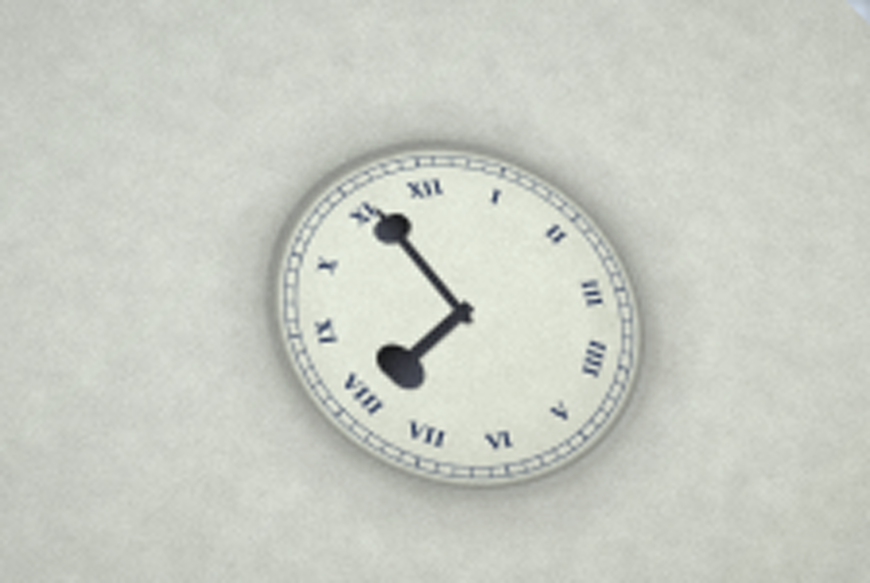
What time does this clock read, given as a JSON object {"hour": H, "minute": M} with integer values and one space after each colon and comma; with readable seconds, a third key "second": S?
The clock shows {"hour": 7, "minute": 56}
